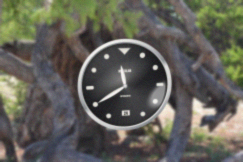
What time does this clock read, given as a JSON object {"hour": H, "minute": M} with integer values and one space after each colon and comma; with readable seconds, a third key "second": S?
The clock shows {"hour": 11, "minute": 40}
